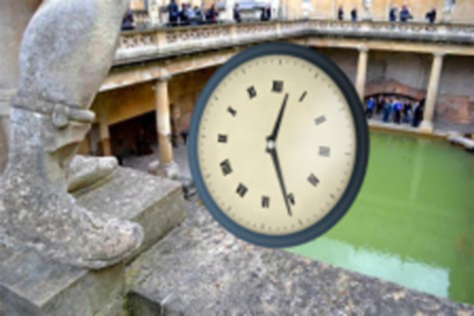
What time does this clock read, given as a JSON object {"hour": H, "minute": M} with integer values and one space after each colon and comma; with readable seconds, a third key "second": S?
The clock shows {"hour": 12, "minute": 26}
